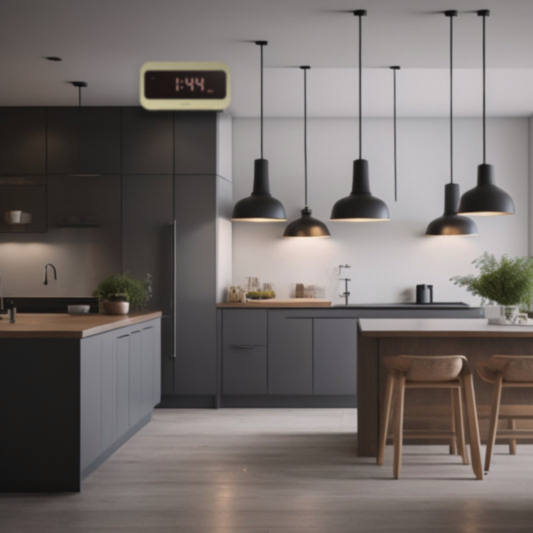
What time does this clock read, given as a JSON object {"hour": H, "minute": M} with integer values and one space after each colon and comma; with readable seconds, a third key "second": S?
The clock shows {"hour": 1, "minute": 44}
